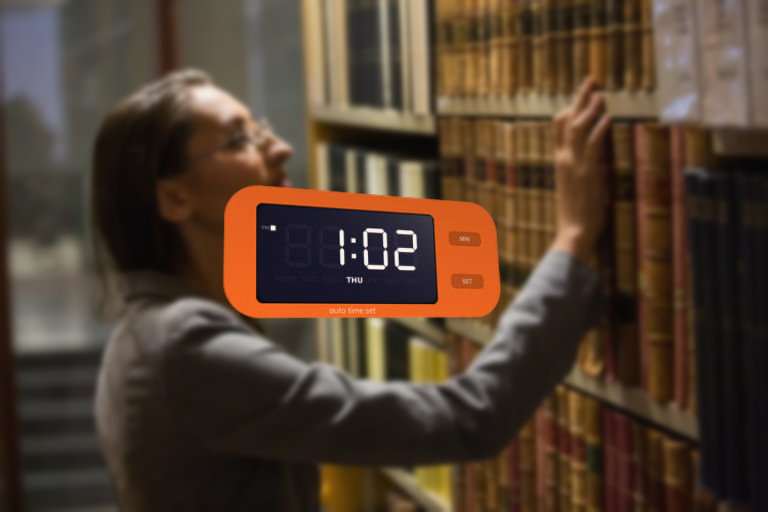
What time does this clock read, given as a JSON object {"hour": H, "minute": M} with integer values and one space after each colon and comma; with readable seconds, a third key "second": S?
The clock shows {"hour": 1, "minute": 2}
